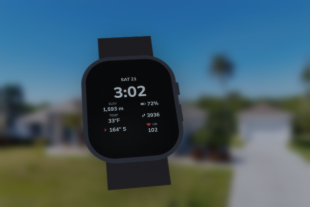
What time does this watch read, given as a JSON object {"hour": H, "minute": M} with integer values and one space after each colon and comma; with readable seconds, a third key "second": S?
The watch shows {"hour": 3, "minute": 2}
